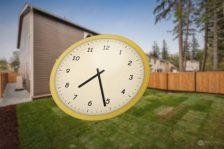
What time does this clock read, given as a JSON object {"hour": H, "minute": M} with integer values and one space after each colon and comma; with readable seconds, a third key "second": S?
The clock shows {"hour": 7, "minute": 26}
